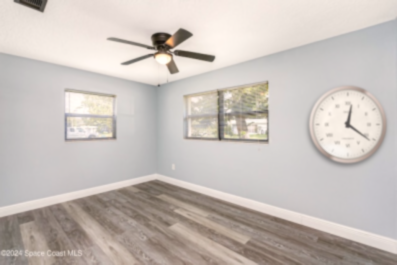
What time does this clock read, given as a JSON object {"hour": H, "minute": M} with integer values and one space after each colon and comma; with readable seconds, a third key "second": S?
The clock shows {"hour": 12, "minute": 21}
